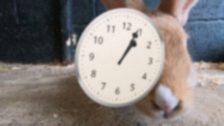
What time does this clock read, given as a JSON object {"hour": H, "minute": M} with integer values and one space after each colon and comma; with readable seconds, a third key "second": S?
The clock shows {"hour": 1, "minute": 4}
